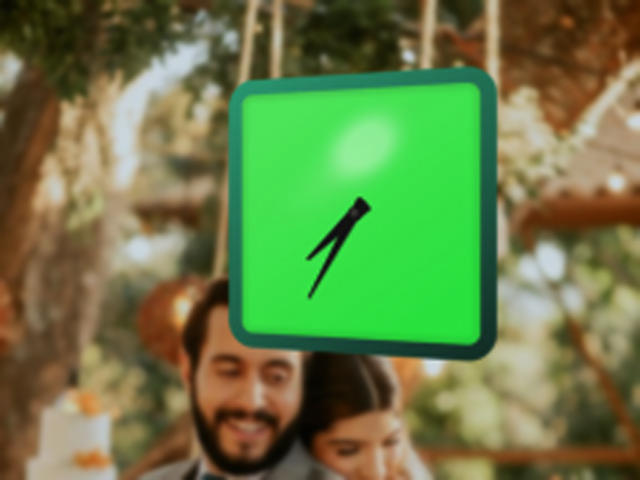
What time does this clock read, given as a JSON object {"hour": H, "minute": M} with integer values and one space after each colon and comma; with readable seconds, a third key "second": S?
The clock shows {"hour": 7, "minute": 35}
